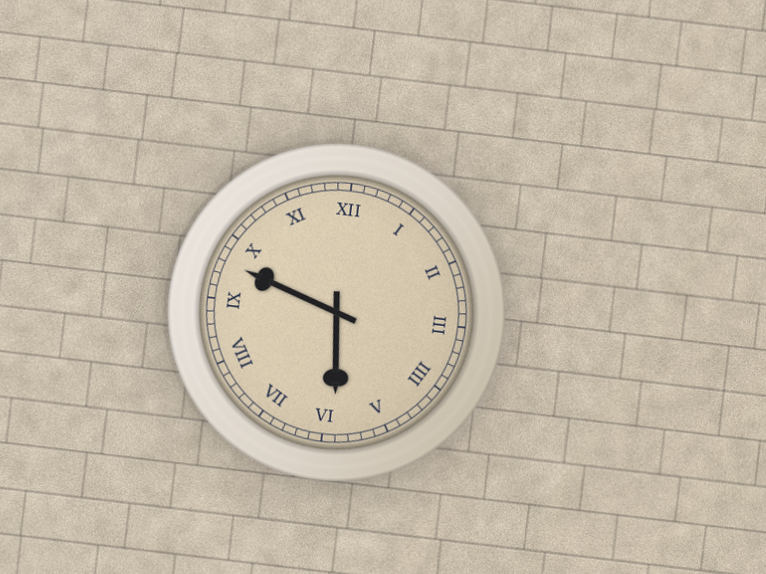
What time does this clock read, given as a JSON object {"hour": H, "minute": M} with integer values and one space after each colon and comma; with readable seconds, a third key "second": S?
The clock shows {"hour": 5, "minute": 48}
